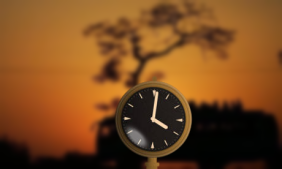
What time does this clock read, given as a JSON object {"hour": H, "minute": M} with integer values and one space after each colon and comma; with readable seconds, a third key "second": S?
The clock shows {"hour": 4, "minute": 1}
